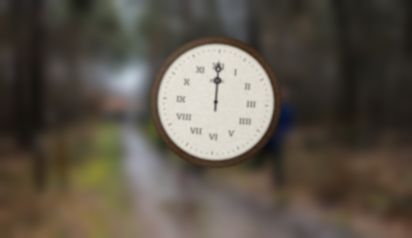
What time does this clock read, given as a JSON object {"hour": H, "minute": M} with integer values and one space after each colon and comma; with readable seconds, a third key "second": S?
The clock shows {"hour": 12, "minute": 0}
